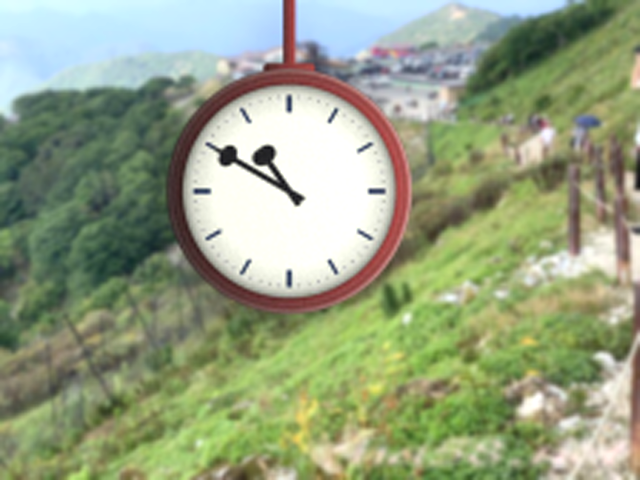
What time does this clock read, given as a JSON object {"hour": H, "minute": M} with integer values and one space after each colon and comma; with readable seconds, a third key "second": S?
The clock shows {"hour": 10, "minute": 50}
